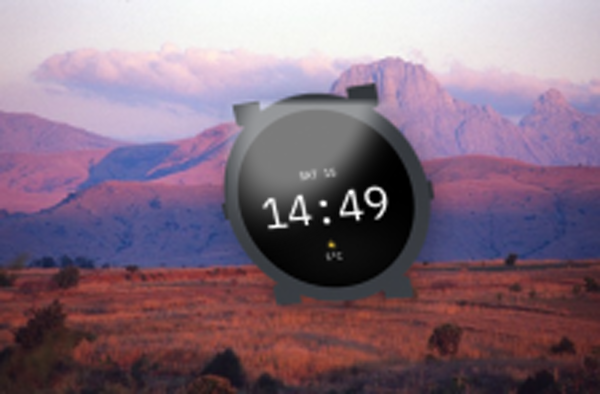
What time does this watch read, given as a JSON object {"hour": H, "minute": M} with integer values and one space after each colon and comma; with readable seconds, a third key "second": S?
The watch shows {"hour": 14, "minute": 49}
